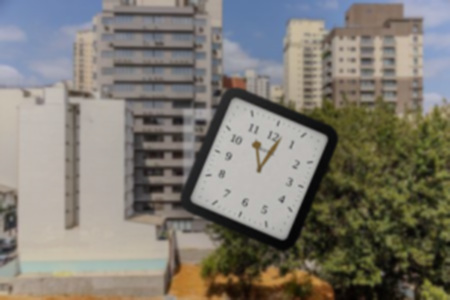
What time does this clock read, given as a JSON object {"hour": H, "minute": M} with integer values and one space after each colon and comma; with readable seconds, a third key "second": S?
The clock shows {"hour": 11, "minute": 2}
